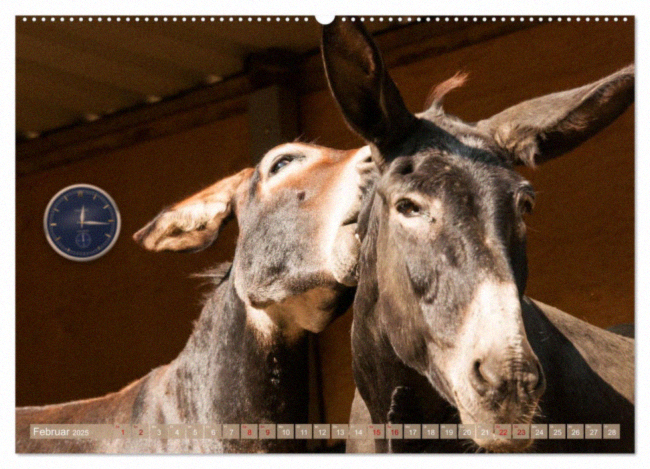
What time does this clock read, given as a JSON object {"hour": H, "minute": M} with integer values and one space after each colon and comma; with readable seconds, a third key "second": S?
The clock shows {"hour": 12, "minute": 16}
